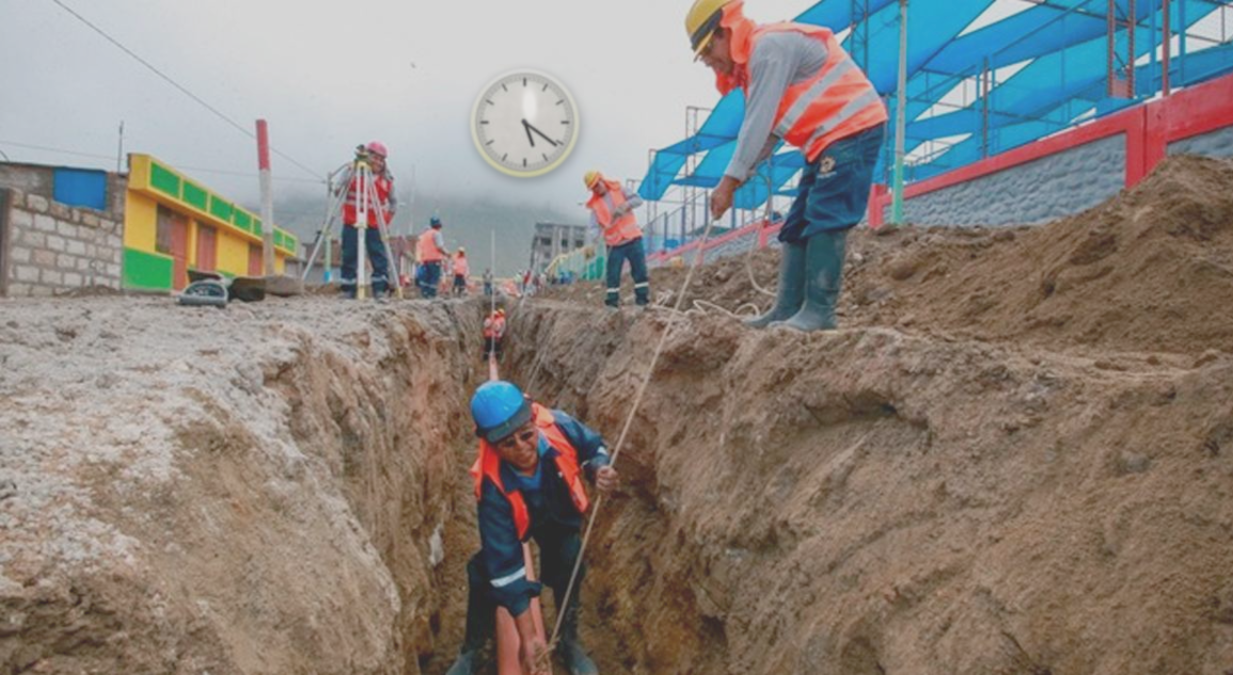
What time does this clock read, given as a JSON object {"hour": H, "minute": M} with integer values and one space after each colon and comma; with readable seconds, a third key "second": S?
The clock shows {"hour": 5, "minute": 21}
